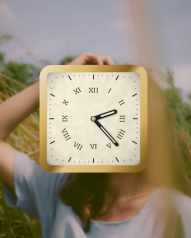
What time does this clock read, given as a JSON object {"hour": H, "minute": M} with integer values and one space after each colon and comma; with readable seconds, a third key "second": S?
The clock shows {"hour": 2, "minute": 23}
